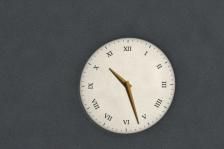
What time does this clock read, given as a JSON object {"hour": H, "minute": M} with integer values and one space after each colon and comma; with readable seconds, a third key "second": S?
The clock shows {"hour": 10, "minute": 27}
